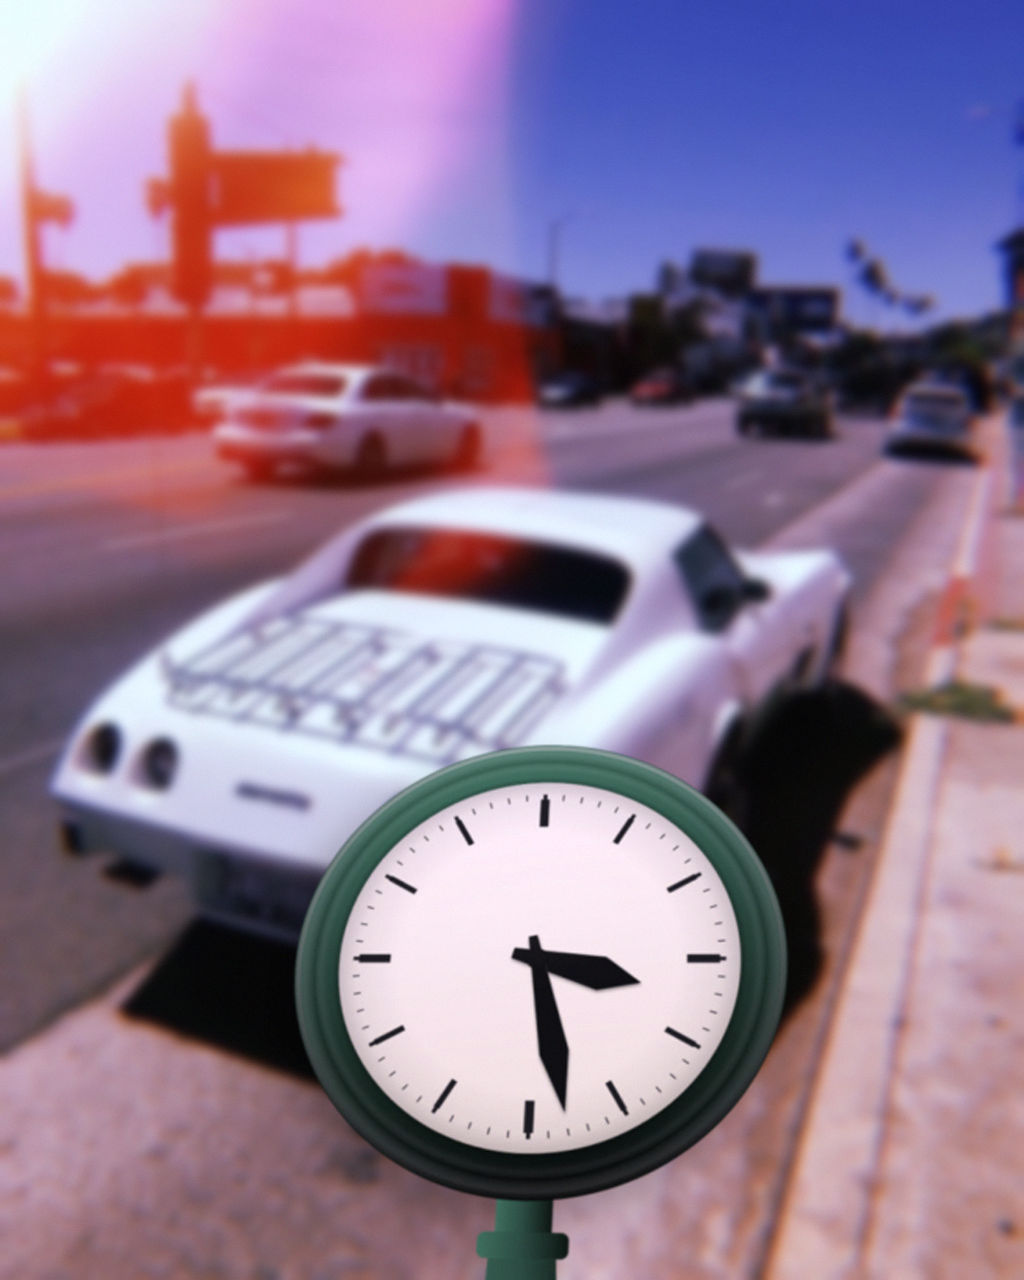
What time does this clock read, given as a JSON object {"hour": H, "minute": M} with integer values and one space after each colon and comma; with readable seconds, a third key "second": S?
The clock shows {"hour": 3, "minute": 28}
